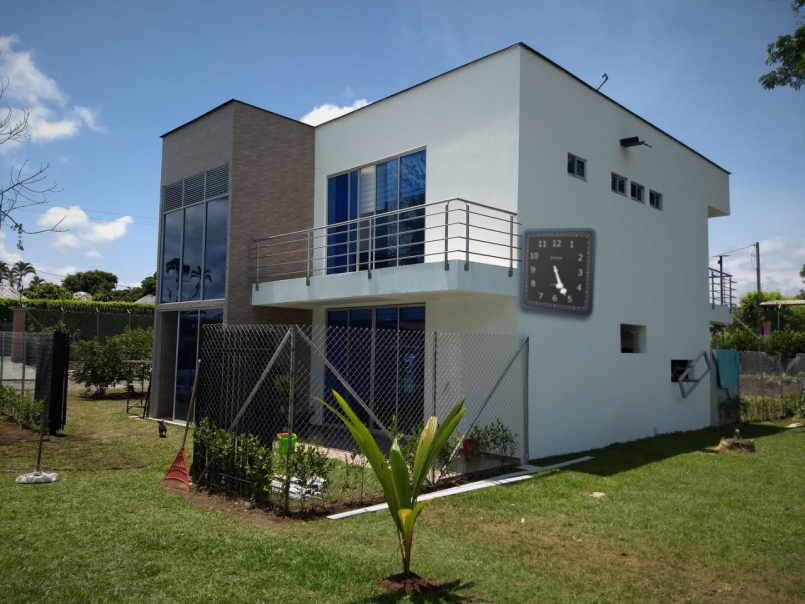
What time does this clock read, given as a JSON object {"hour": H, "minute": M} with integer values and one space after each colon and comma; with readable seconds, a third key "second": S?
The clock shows {"hour": 5, "minute": 26}
